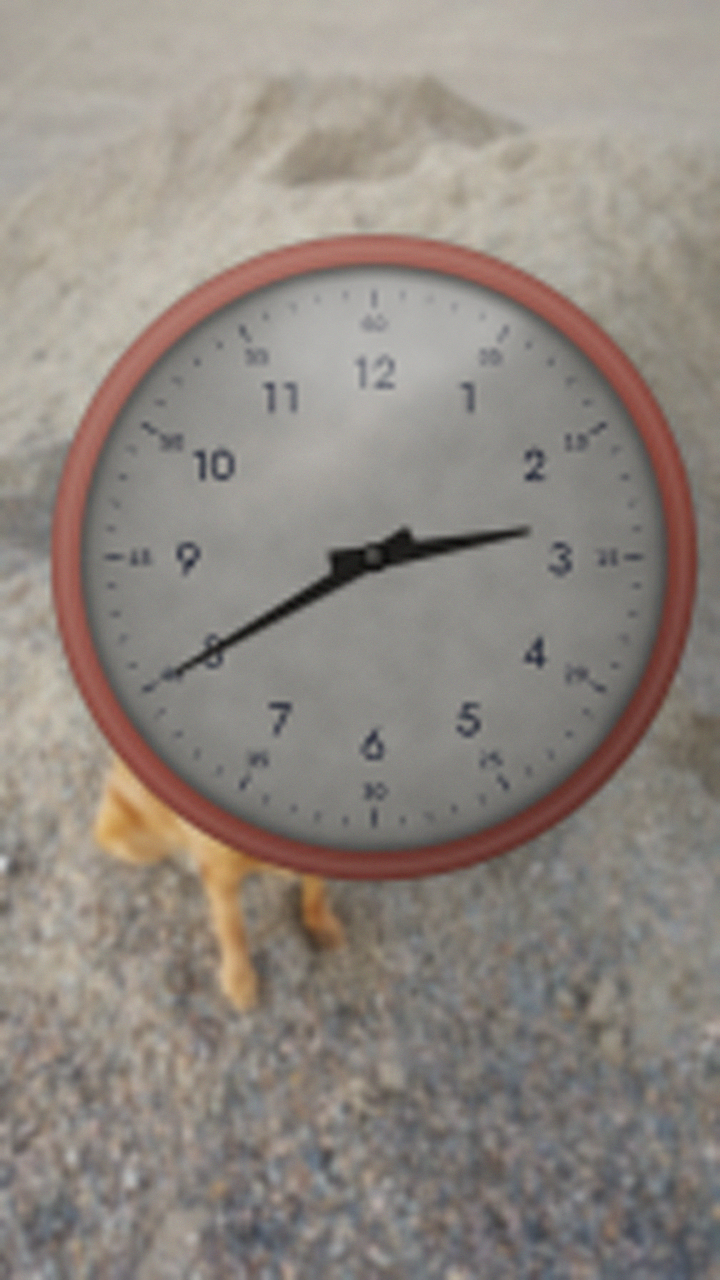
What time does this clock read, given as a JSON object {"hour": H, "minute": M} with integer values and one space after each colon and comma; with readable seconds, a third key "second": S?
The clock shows {"hour": 2, "minute": 40}
